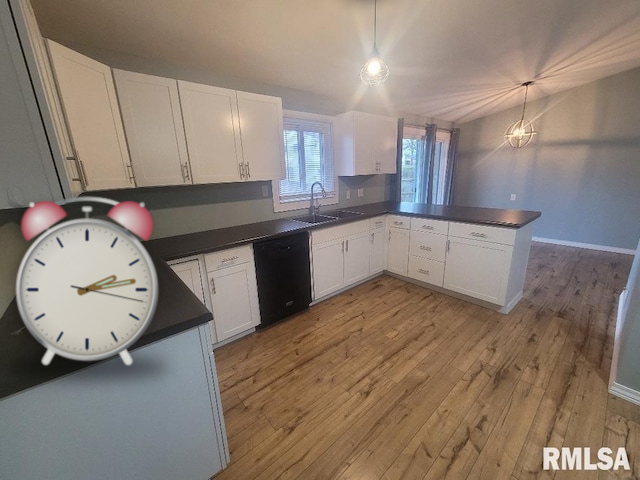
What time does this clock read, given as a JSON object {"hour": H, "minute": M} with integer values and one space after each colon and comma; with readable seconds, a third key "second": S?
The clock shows {"hour": 2, "minute": 13, "second": 17}
